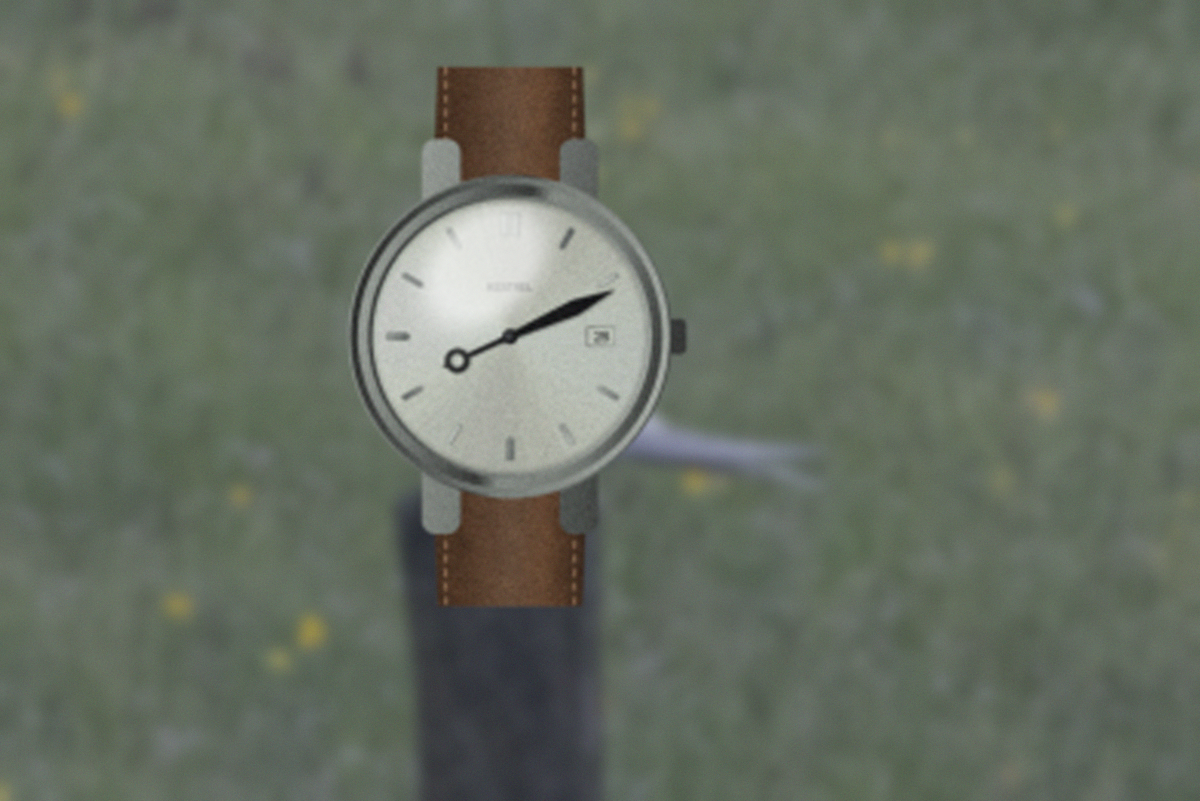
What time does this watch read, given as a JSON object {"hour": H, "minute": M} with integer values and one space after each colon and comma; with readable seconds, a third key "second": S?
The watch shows {"hour": 8, "minute": 11}
